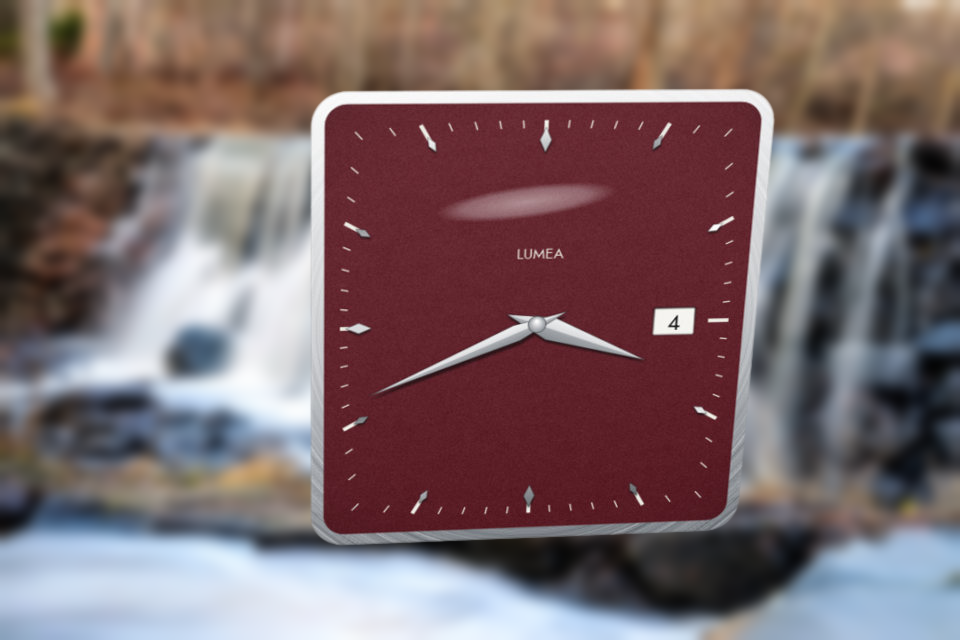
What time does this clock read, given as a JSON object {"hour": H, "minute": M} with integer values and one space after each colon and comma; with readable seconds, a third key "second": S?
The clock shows {"hour": 3, "minute": 41}
